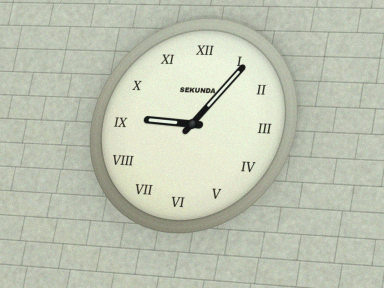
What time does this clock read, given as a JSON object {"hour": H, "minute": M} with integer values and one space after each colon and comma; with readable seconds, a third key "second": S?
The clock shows {"hour": 9, "minute": 6}
